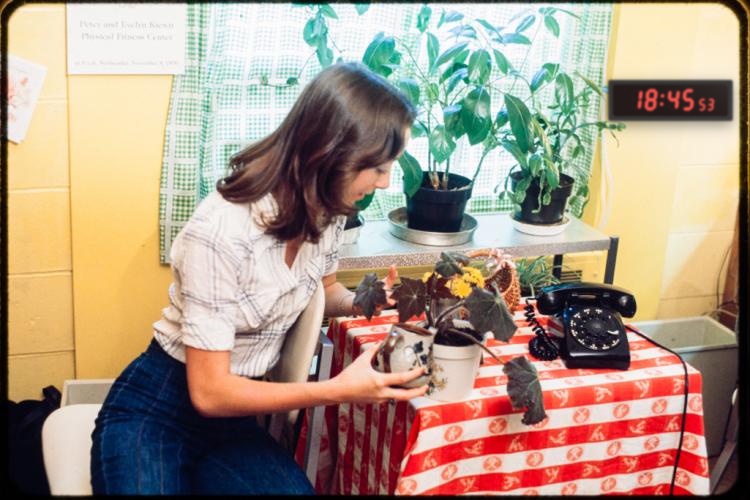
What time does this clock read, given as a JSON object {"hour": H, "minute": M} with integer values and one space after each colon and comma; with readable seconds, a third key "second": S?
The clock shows {"hour": 18, "minute": 45, "second": 53}
